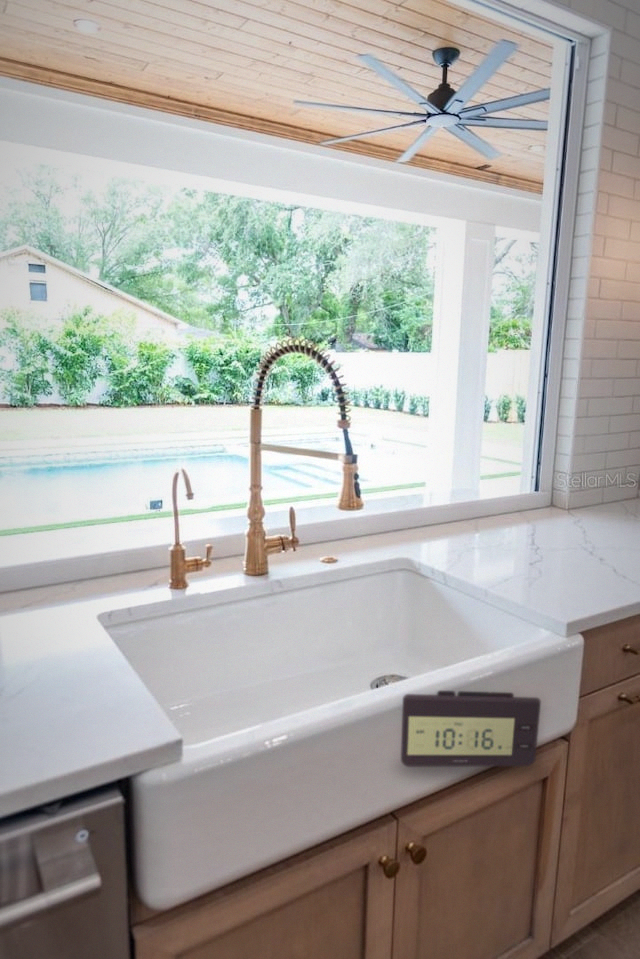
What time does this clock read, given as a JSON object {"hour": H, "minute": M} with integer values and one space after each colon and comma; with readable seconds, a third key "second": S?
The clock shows {"hour": 10, "minute": 16}
